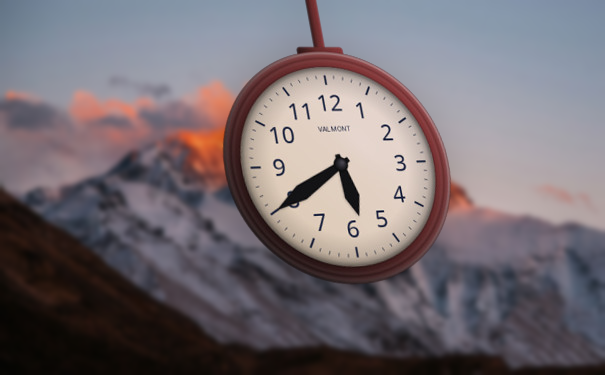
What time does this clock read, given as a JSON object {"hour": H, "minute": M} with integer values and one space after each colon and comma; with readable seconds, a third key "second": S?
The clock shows {"hour": 5, "minute": 40}
